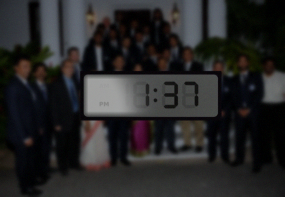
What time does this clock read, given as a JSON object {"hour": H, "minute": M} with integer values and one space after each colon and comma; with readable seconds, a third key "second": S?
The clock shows {"hour": 1, "minute": 37}
